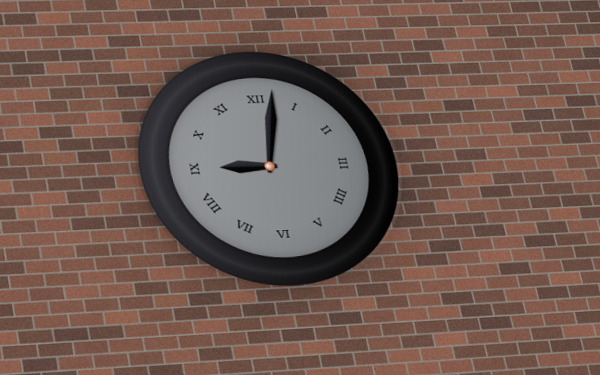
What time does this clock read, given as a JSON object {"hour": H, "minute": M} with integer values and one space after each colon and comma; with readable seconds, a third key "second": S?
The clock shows {"hour": 9, "minute": 2}
